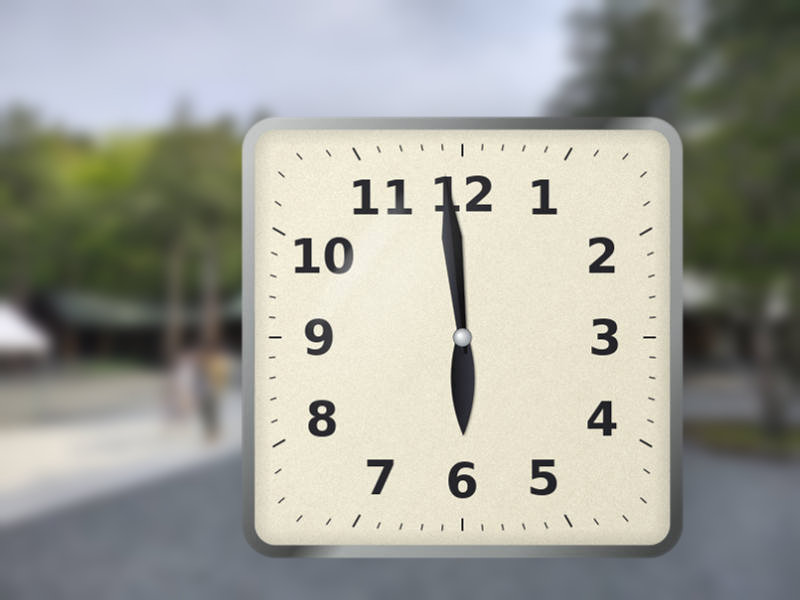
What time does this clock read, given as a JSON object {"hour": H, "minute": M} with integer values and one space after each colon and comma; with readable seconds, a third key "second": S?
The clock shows {"hour": 5, "minute": 59}
